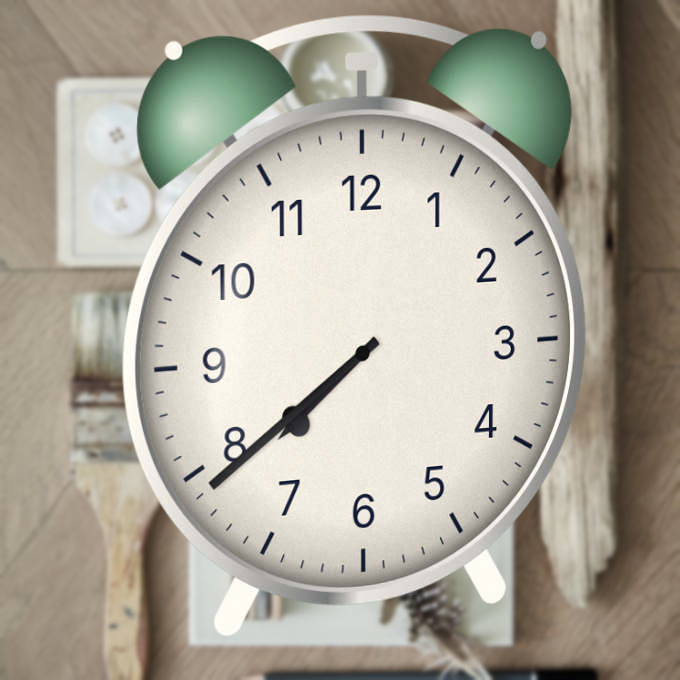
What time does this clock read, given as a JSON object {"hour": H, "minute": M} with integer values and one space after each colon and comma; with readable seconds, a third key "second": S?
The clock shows {"hour": 7, "minute": 39}
